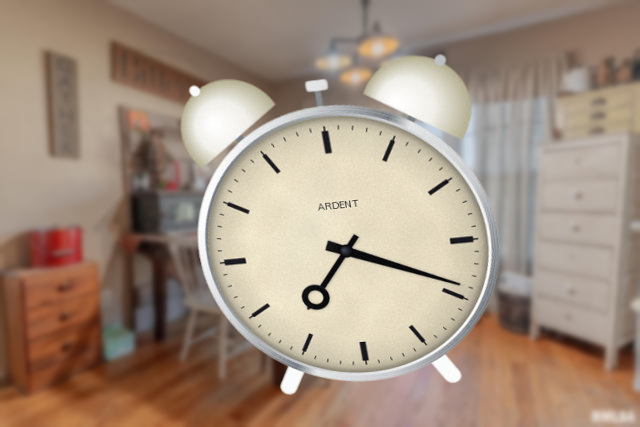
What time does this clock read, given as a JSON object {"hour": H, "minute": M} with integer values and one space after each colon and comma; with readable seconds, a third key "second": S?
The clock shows {"hour": 7, "minute": 19}
